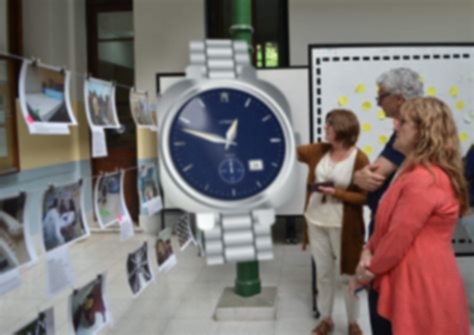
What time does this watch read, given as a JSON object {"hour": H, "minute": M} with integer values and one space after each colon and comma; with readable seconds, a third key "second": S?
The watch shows {"hour": 12, "minute": 48}
